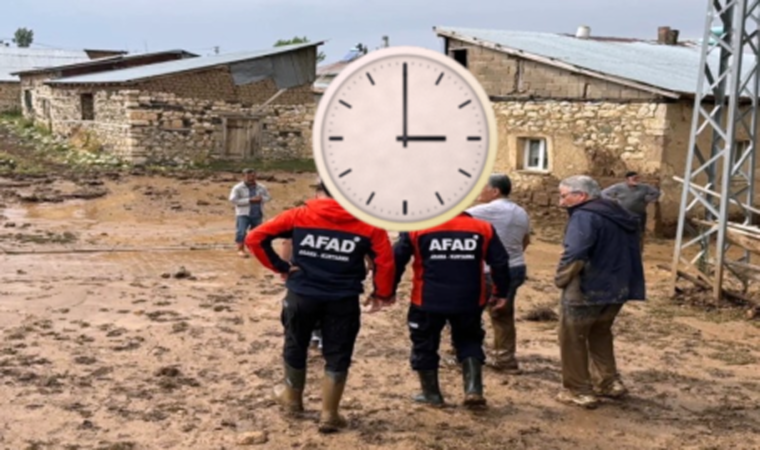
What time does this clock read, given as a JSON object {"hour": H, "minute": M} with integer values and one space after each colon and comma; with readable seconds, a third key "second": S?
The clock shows {"hour": 3, "minute": 0}
